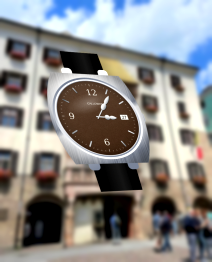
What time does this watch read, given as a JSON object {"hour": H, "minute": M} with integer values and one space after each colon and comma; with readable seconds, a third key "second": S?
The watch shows {"hour": 3, "minute": 6}
